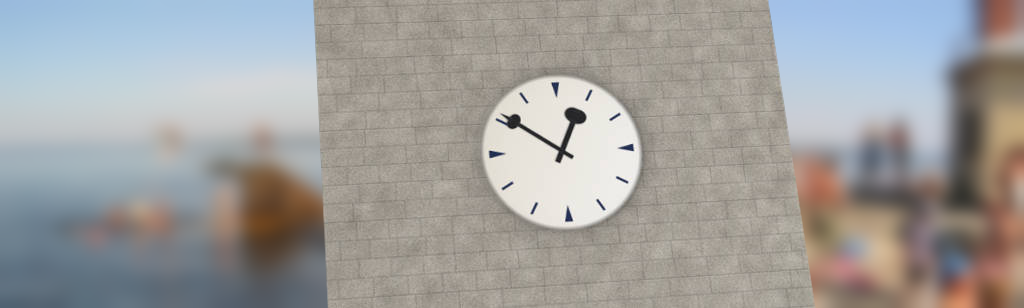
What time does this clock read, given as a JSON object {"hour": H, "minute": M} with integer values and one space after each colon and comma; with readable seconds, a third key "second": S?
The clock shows {"hour": 12, "minute": 51}
